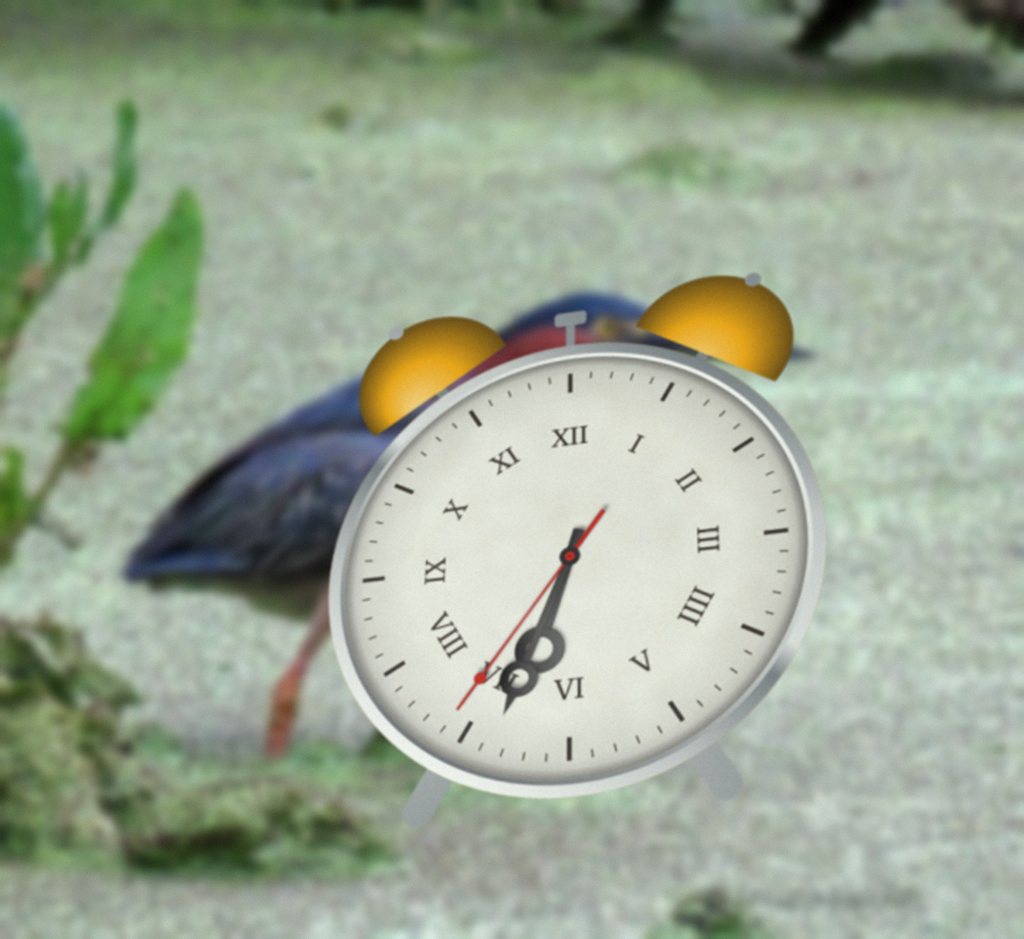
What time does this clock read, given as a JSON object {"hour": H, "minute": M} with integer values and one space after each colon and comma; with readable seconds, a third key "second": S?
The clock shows {"hour": 6, "minute": 33, "second": 36}
